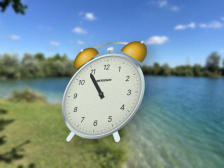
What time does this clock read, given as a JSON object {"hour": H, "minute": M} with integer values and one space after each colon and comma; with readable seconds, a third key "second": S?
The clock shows {"hour": 10, "minute": 54}
